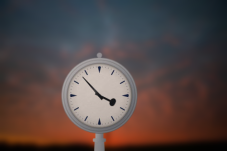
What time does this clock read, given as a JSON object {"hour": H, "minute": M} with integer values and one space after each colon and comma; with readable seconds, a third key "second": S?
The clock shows {"hour": 3, "minute": 53}
